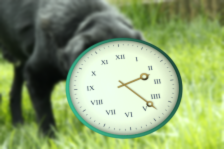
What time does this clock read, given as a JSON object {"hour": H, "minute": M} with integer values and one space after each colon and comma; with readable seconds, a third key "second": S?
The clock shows {"hour": 2, "minute": 23}
